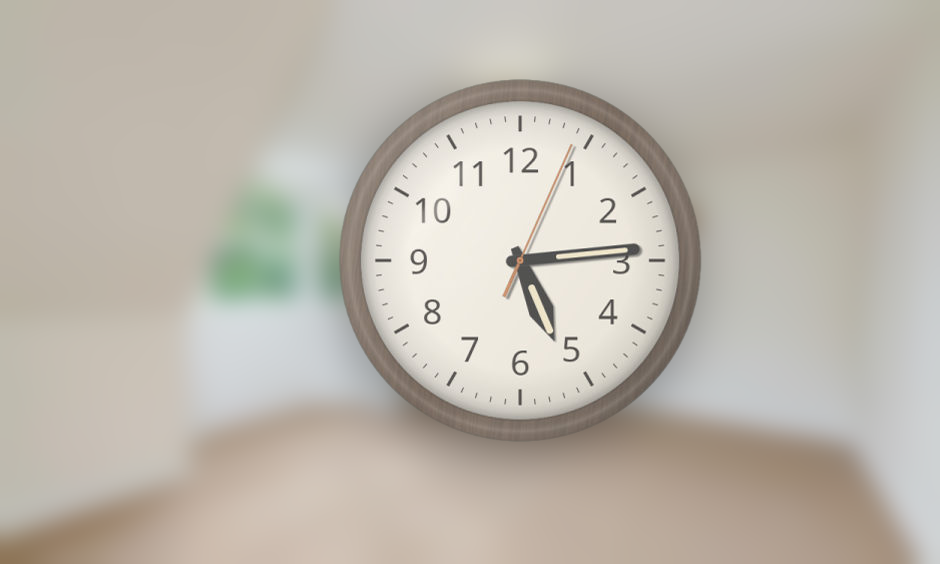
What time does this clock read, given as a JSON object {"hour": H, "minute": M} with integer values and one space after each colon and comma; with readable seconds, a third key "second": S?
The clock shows {"hour": 5, "minute": 14, "second": 4}
